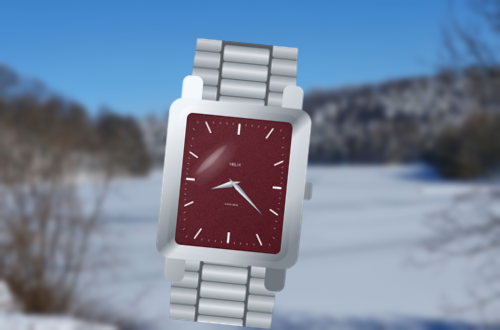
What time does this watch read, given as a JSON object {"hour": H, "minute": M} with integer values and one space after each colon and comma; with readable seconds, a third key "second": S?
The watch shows {"hour": 8, "minute": 22}
